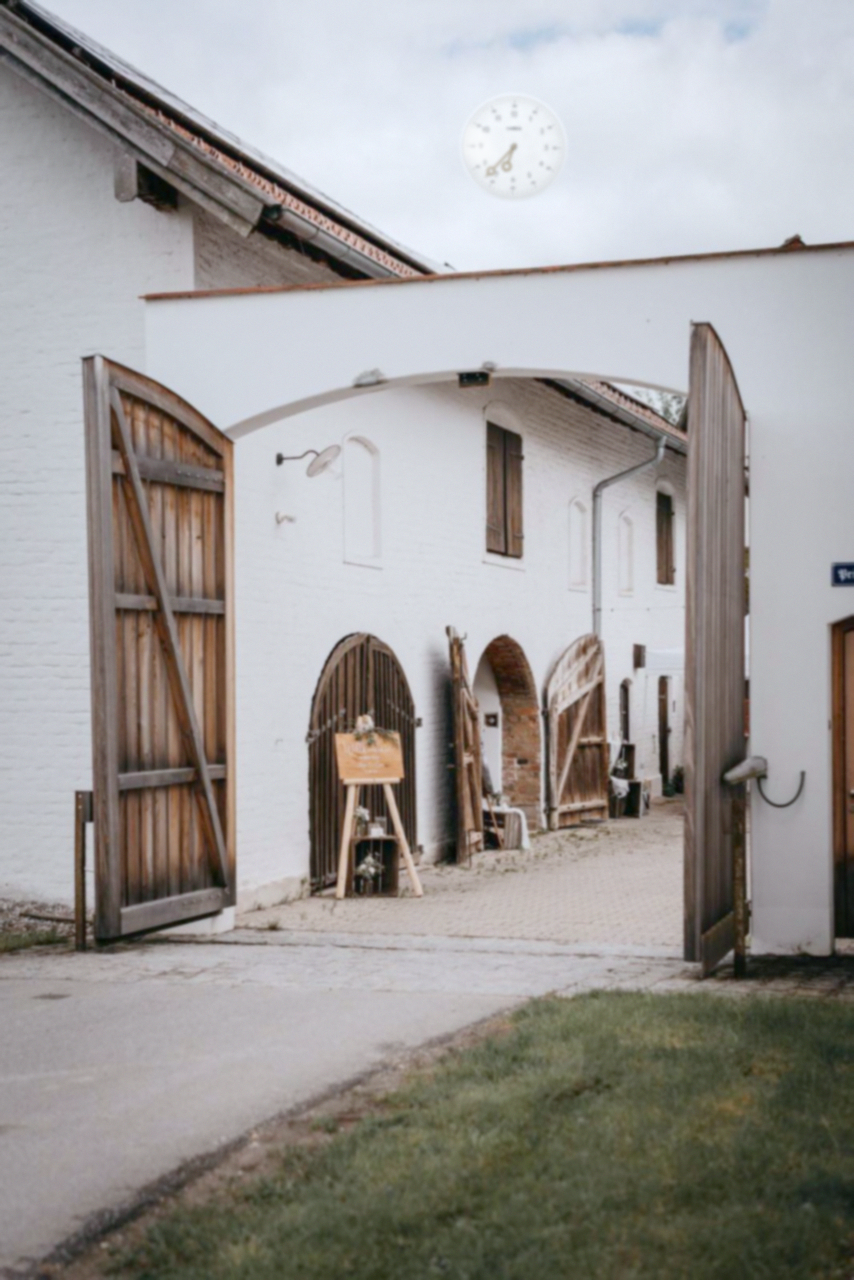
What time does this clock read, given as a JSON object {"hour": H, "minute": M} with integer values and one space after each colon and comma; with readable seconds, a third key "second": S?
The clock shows {"hour": 6, "minute": 37}
